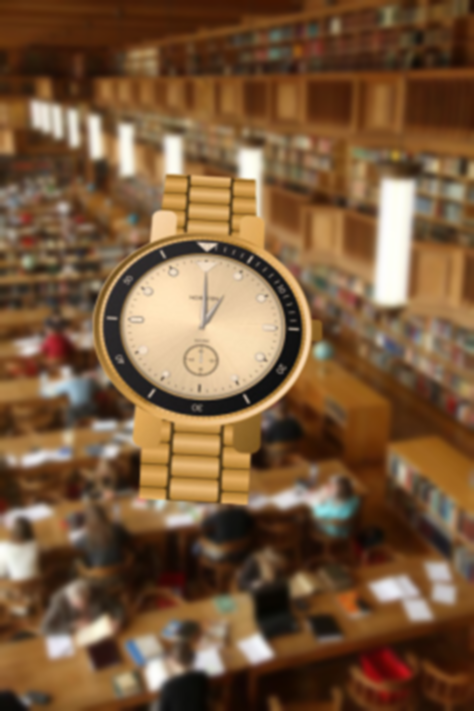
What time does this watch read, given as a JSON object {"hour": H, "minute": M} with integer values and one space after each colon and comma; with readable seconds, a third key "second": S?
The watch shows {"hour": 1, "minute": 0}
